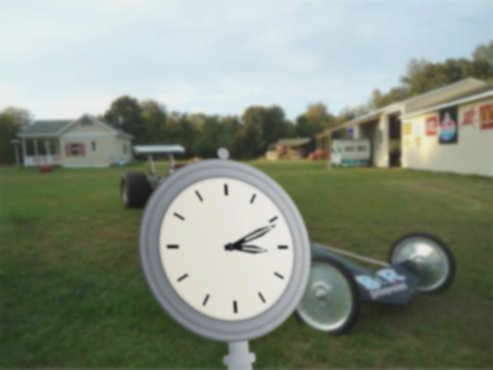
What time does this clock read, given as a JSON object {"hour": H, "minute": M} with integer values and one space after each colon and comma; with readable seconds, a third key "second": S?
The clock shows {"hour": 3, "minute": 11}
